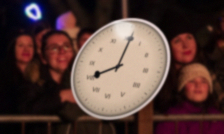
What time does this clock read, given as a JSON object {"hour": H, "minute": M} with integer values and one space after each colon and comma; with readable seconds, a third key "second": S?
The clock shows {"hour": 8, "minute": 1}
